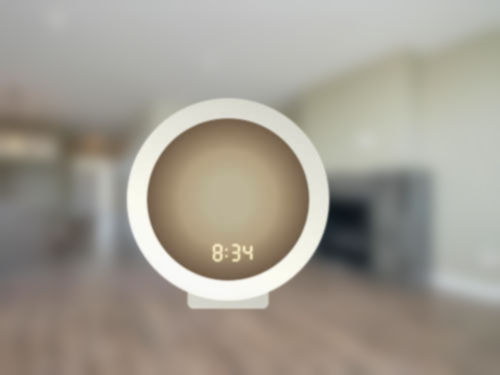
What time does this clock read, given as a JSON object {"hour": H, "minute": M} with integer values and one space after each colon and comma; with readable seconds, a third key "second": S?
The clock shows {"hour": 8, "minute": 34}
